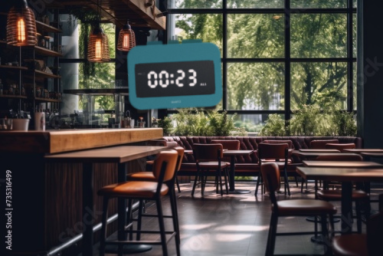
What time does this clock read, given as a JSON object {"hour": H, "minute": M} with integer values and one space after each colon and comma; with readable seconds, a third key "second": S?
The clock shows {"hour": 0, "minute": 23}
